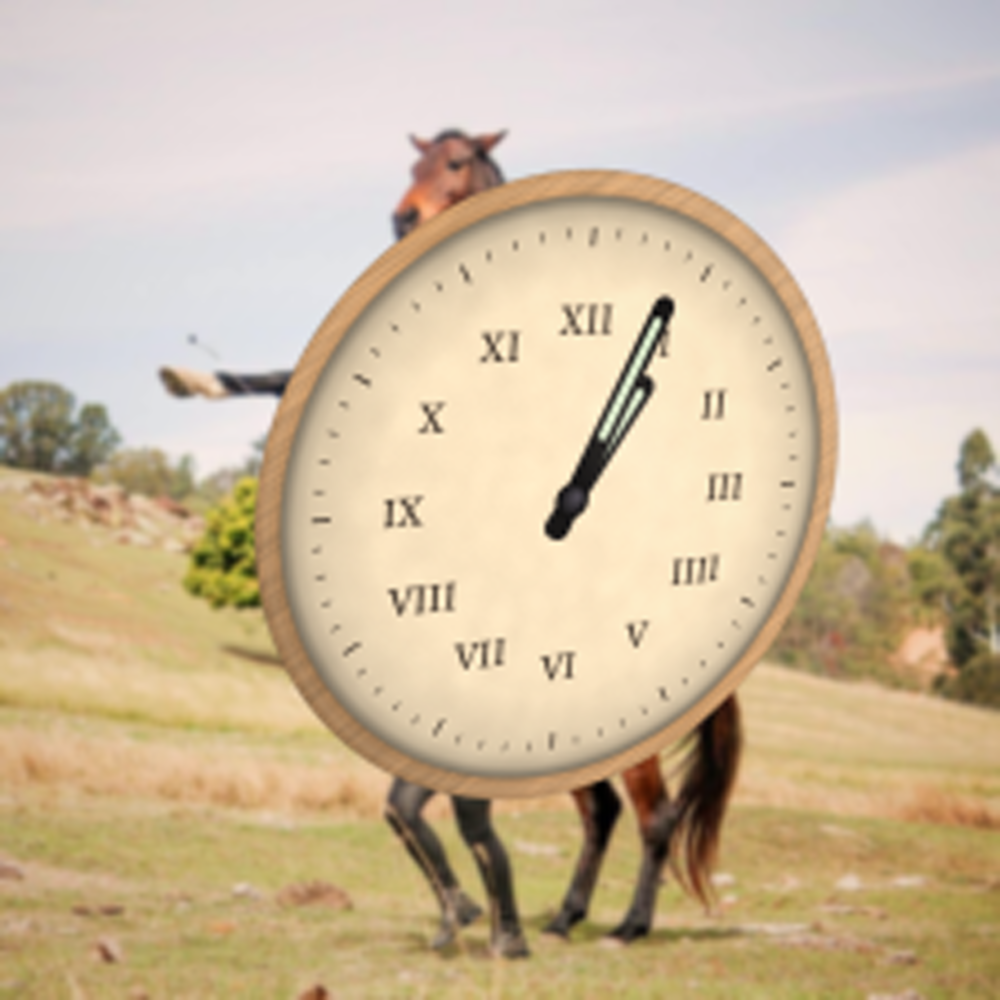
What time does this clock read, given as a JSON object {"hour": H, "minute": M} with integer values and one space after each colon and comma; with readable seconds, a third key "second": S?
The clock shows {"hour": 1, "minute": 4}
